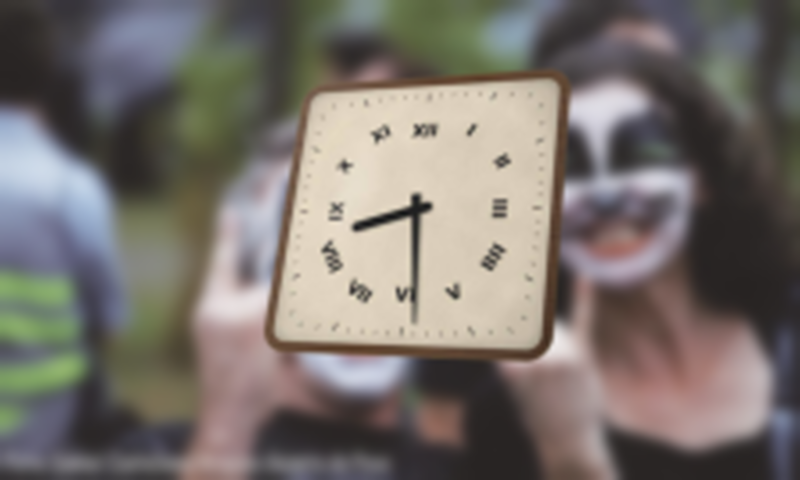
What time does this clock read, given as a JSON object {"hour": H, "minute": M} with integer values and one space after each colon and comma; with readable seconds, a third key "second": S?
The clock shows {"hour": 8, "minute": 29}
